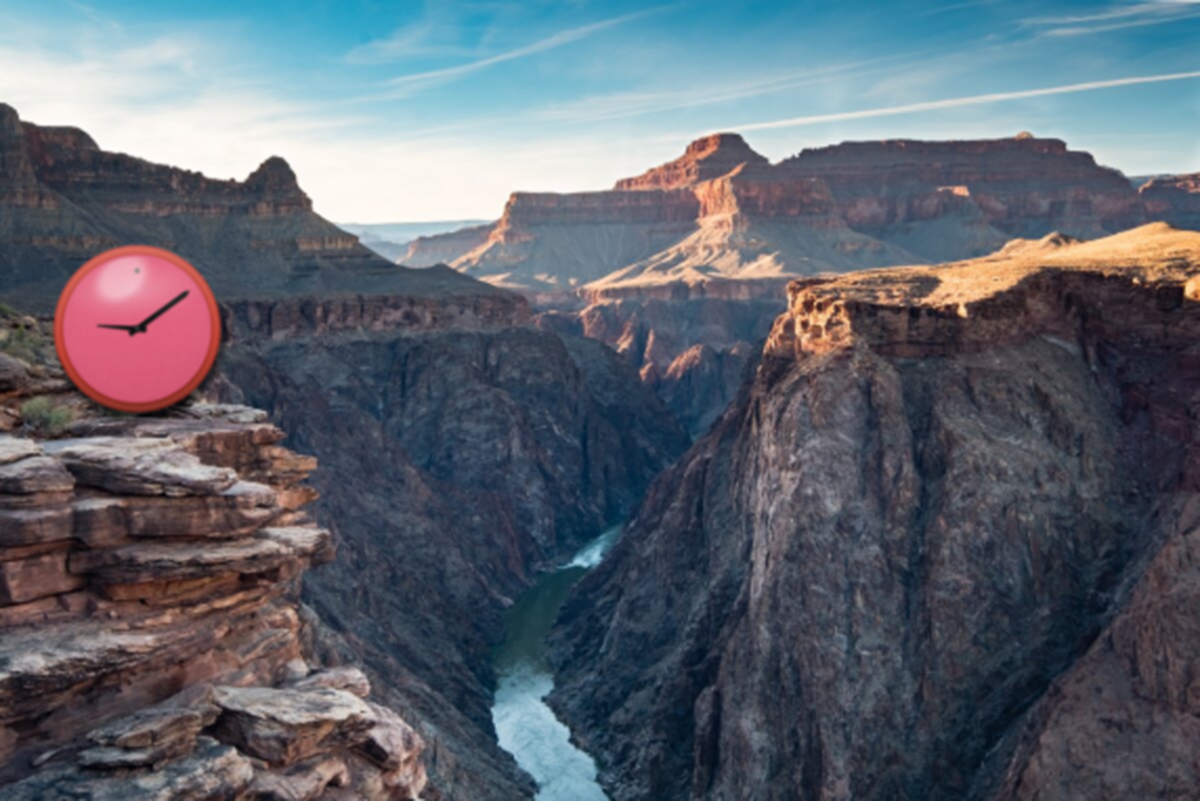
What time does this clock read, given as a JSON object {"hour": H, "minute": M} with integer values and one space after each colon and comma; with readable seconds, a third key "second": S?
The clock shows {"hour": 9, "minute": 9}
